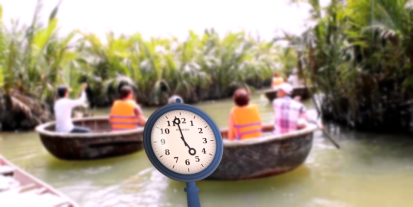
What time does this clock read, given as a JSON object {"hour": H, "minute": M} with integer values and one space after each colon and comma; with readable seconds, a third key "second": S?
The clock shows {"hour": 4, "minute": 58}
